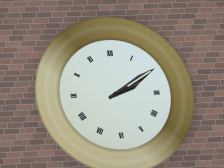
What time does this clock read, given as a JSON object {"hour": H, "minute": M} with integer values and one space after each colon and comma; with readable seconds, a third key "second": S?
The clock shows {"hour": 2, "minute": 10}
